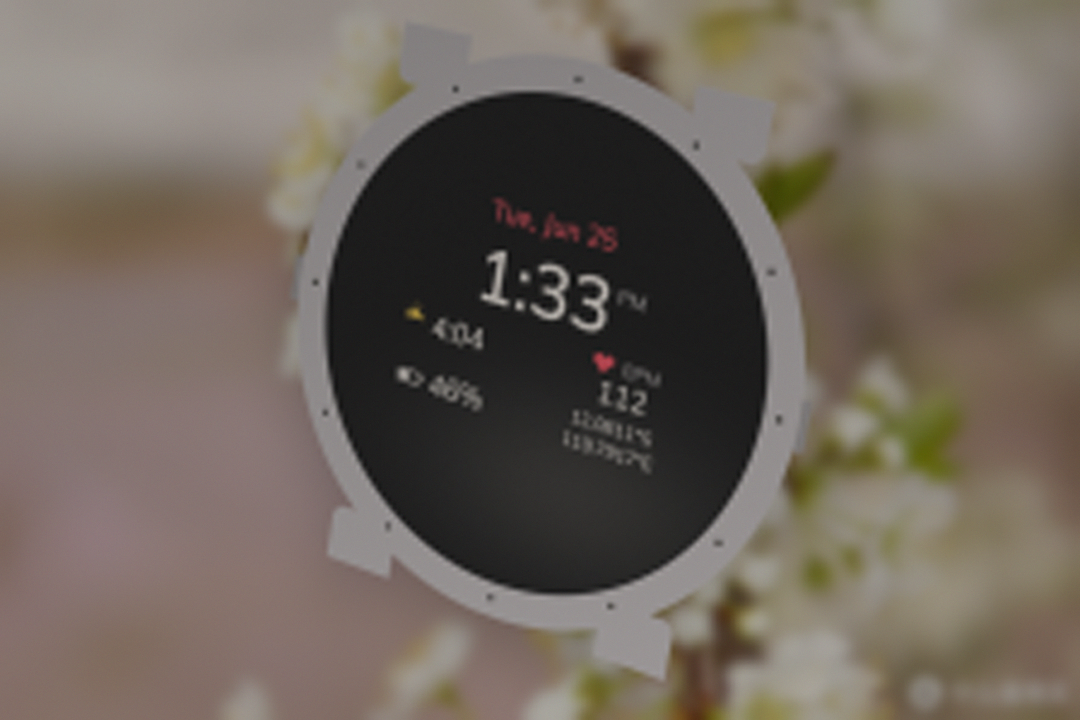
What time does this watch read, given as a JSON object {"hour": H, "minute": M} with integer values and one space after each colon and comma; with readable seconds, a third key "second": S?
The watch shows {"hour": 1, "minute": 33}
